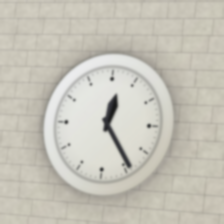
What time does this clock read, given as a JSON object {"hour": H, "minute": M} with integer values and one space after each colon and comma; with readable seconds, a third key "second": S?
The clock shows {"hour": 12, "minute": 24}
